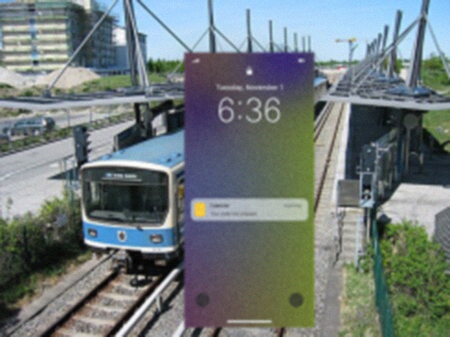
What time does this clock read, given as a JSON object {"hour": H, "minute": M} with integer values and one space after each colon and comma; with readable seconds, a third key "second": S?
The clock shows {"hour": 6, "minute": 36}
